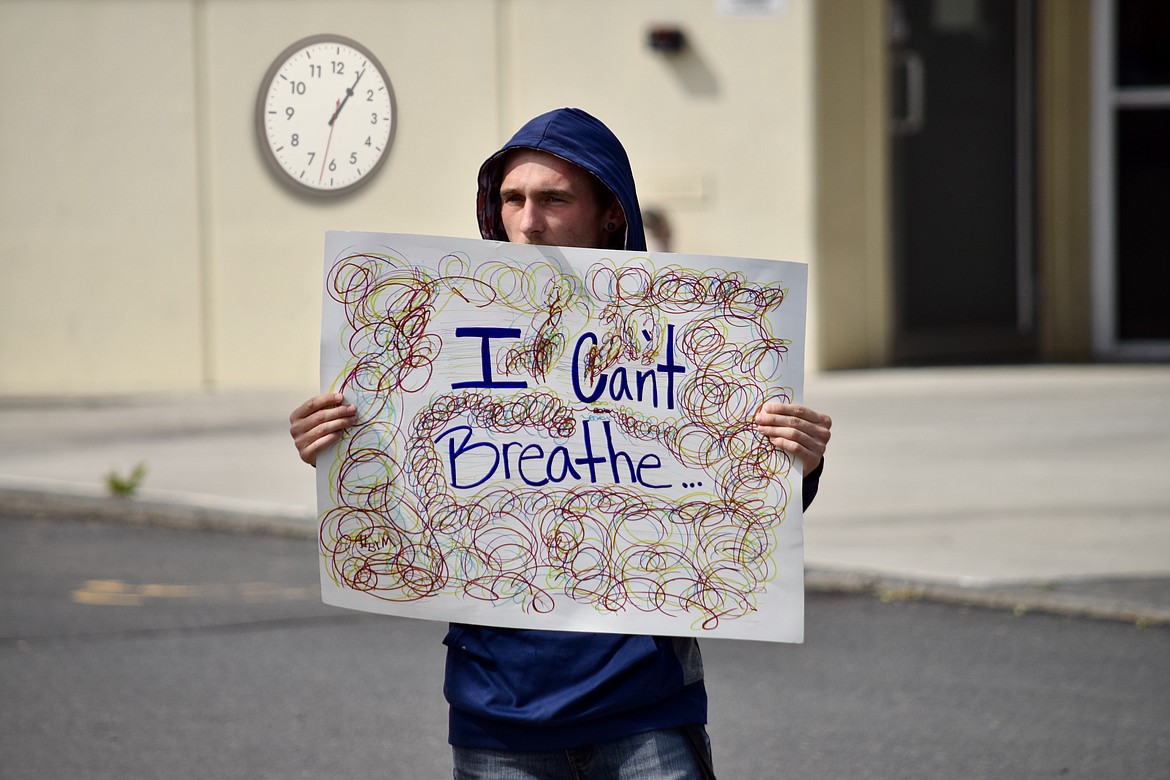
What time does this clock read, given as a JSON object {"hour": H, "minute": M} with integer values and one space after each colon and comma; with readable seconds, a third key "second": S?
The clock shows {"hour": 1, "minute": 5, "second": 32}
